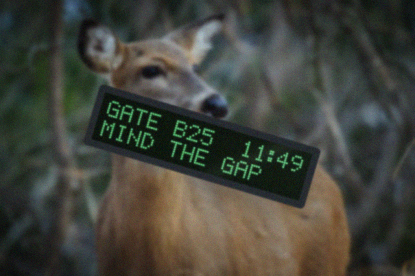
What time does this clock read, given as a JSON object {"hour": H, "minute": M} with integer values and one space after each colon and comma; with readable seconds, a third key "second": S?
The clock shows {"hour": 11, "minute": 49}
